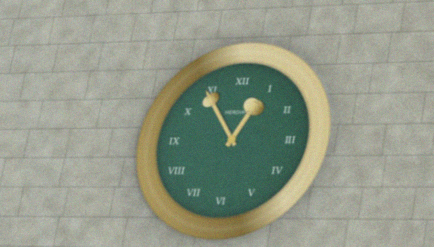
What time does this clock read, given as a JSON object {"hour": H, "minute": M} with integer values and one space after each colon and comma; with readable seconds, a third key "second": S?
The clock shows {"hour": 12, "minute": 54}
